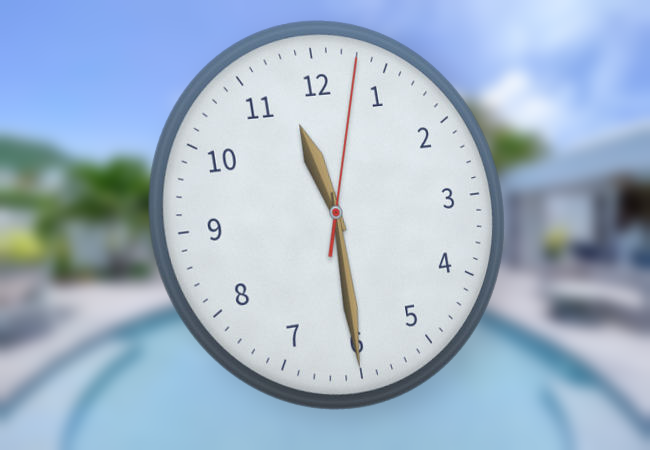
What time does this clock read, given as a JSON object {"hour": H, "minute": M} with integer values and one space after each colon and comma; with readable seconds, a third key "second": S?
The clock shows {"hour": 11, "minute": 30, "second": 3}
